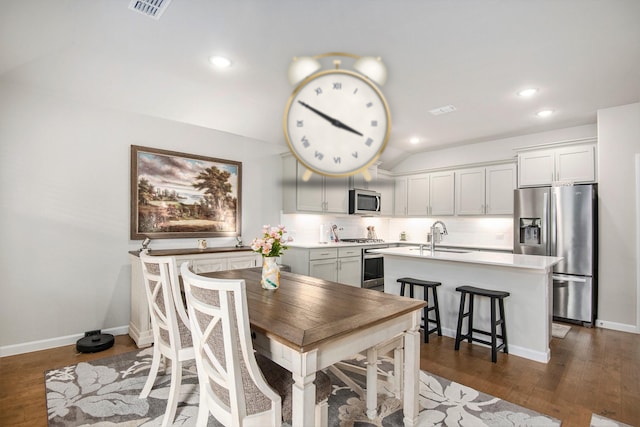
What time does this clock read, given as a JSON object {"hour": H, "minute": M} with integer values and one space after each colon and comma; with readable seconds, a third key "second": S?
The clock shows {"hour": 3, "minute": 50}
